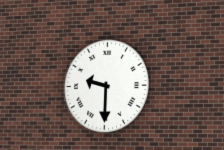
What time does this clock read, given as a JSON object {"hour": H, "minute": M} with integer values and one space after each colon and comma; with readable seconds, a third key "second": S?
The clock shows {"hour": 9, "minute": 30}
